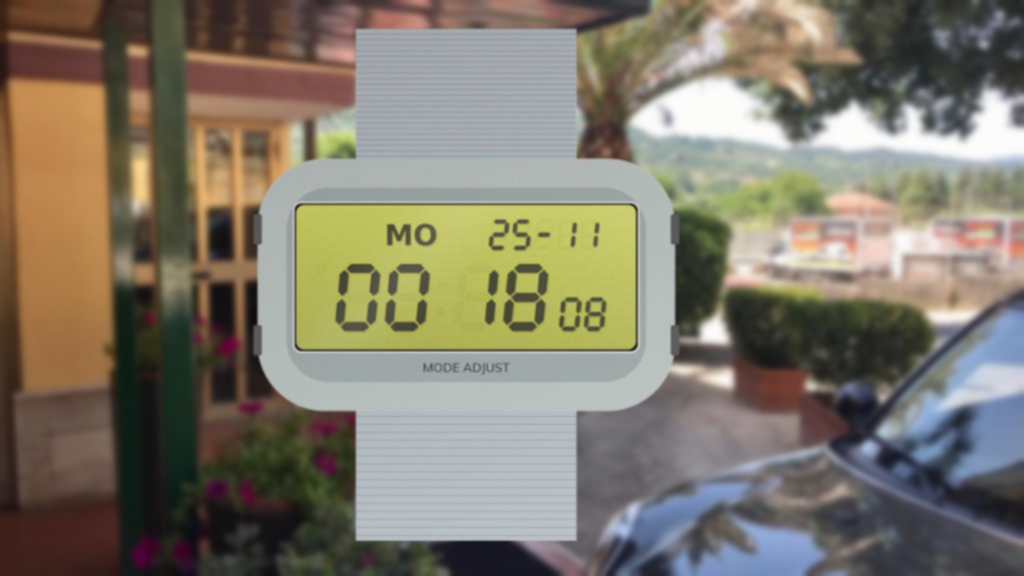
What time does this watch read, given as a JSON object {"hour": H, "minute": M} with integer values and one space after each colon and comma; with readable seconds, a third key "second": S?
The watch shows {"hour": 0, "minute": 18, "second": 8}
